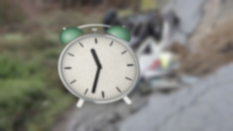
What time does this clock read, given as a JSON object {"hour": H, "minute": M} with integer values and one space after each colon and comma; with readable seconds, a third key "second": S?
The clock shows {"hour": 11, "minute": 33}
